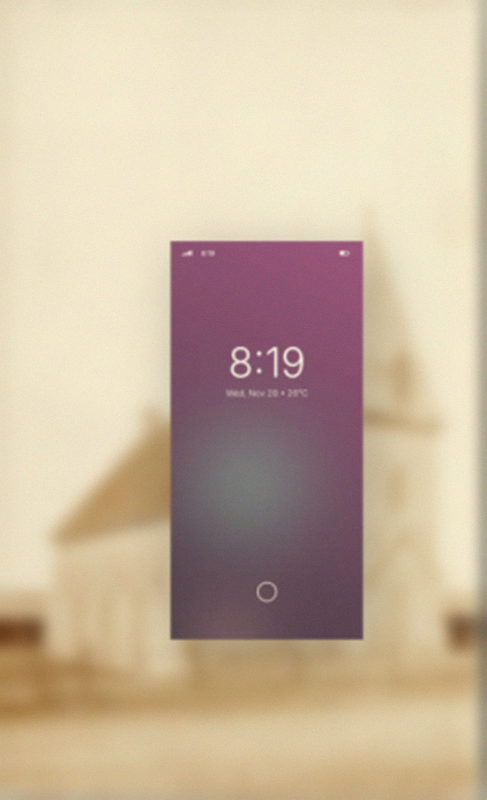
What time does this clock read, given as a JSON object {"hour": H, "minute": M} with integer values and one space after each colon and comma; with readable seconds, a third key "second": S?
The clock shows {"hour": 8, "minute": 19}
